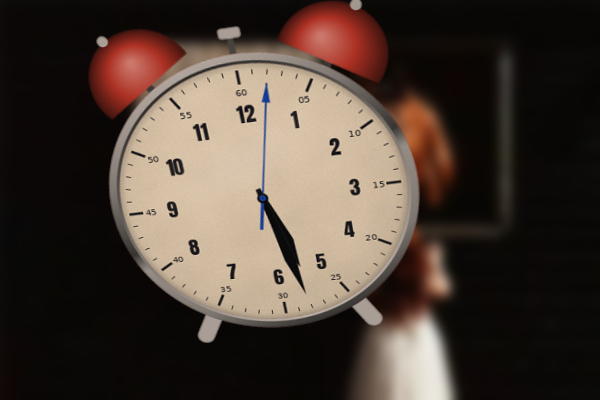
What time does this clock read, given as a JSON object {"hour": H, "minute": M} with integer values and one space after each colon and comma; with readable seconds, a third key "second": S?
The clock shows {"hour": 5, "minute": 28, "second": 2}
